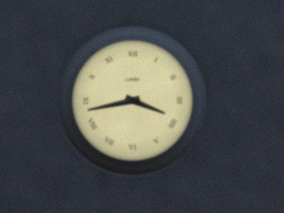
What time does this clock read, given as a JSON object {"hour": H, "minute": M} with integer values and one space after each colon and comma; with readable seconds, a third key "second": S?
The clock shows {"hour": 3, "minute": 43}
